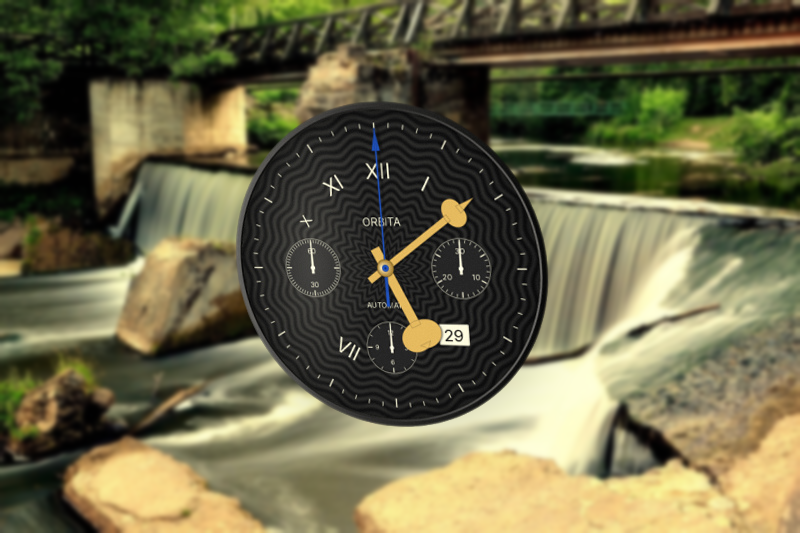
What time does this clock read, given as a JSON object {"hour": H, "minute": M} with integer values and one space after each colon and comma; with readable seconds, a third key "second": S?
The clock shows {"hour": 5, "minute": 9}
